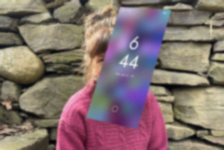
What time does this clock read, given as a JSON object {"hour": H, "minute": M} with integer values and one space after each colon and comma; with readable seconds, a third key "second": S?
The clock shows {"hour": 6, "minute": 44}
